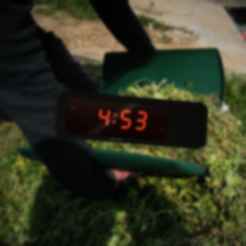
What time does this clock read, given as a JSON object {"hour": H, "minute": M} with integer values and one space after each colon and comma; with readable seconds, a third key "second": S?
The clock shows {"hour": 4, "minute": 53}
